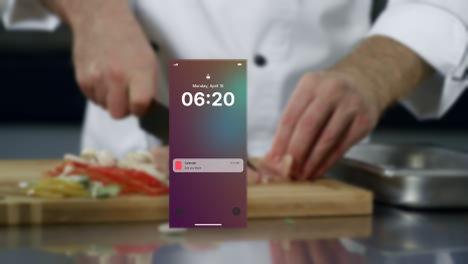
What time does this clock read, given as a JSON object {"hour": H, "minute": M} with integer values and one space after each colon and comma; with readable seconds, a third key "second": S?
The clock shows {"hour": 6, "minute": 20}
